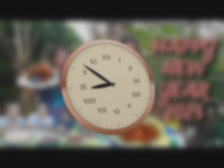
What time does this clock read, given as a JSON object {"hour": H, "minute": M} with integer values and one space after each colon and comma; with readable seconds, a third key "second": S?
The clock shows {"hour": 8, "minute": 52}
